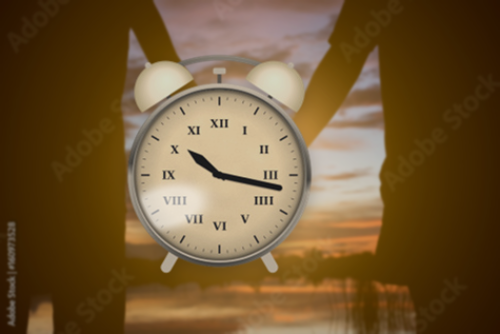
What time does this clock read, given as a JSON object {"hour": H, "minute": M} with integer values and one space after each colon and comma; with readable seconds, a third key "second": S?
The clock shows {"hour": 10, "minute": 17}
